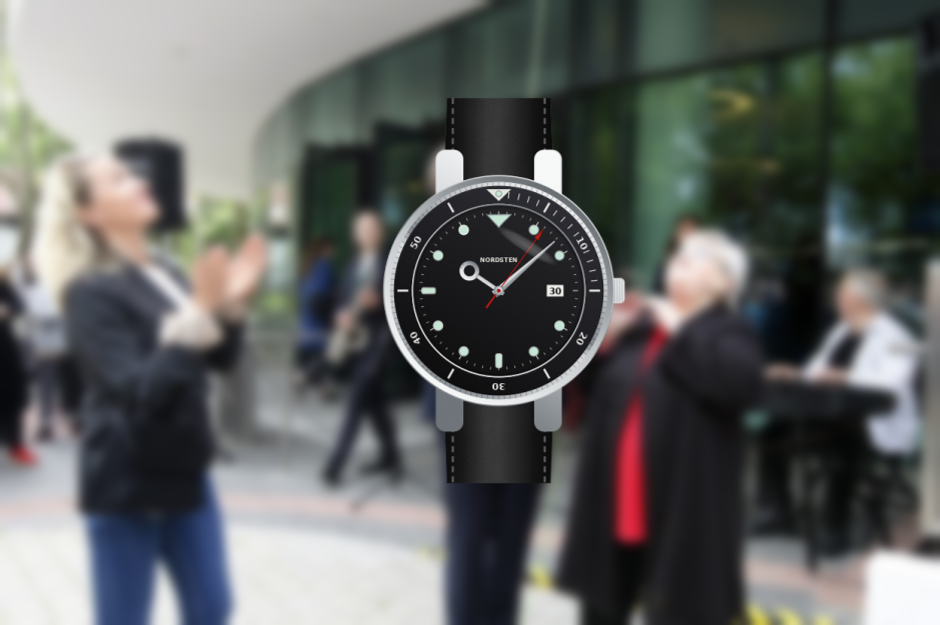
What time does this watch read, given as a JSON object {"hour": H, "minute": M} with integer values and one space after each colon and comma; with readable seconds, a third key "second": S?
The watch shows {"hour": 10, "minute": 8, "second": 6}
